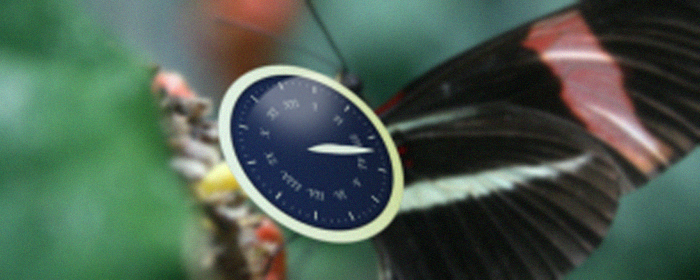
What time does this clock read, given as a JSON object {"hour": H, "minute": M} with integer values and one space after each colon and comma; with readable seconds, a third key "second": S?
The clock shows {"hour": 3, "minute": 17}
